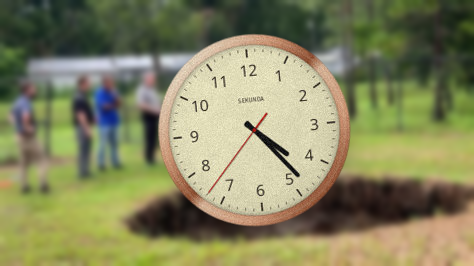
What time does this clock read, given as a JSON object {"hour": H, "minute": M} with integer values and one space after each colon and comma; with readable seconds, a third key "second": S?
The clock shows {"hour": 4, "minute": 23, "second": 37}
